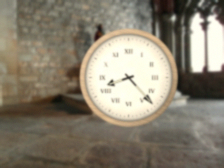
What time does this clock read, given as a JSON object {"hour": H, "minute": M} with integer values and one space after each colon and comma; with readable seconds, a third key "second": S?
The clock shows {"hour": 8, "minute": 23}
